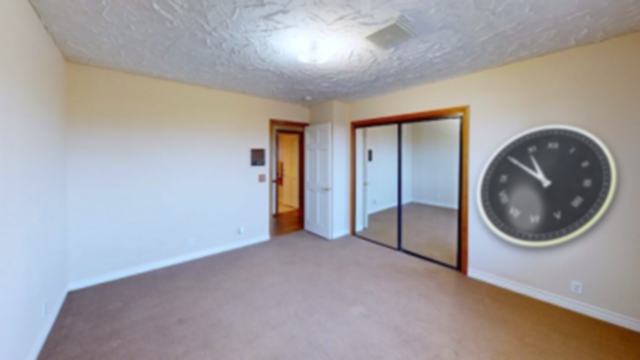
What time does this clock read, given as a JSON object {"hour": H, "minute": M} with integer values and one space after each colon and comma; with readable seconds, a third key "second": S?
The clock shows {"hour": 10, "minute": 50}
